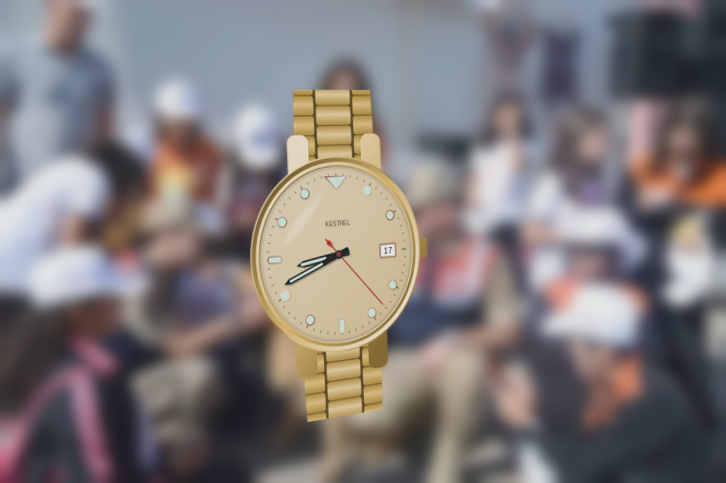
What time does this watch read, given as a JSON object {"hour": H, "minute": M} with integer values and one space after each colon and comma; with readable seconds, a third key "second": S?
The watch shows {"hour": 8, "minute": 41, "second": 23}
